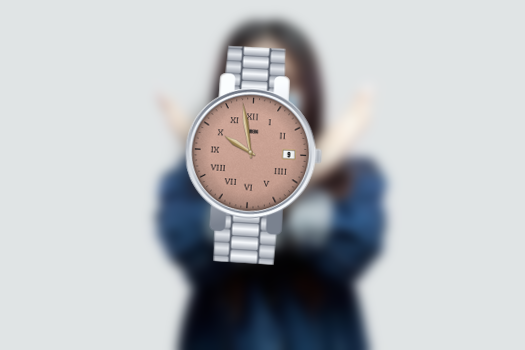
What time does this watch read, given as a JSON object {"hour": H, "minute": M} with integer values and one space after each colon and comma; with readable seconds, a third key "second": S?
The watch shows {"hour": 9, "minute": 58}
